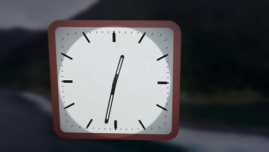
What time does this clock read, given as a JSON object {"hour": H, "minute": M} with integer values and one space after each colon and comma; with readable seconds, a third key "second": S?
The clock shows {"hour": 12, "minute": 32}
